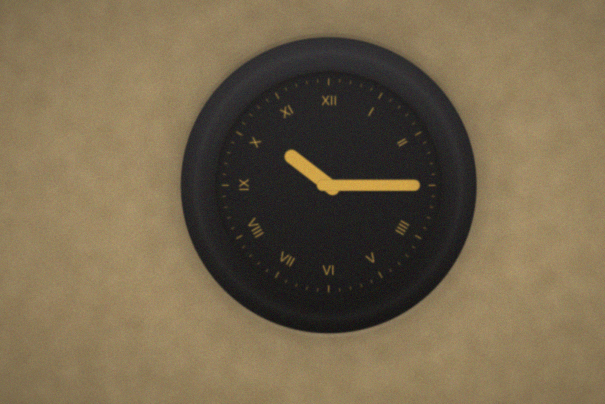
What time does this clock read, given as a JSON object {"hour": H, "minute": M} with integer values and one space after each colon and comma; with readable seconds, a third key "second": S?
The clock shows {"hour": 10, "minute": 15}
